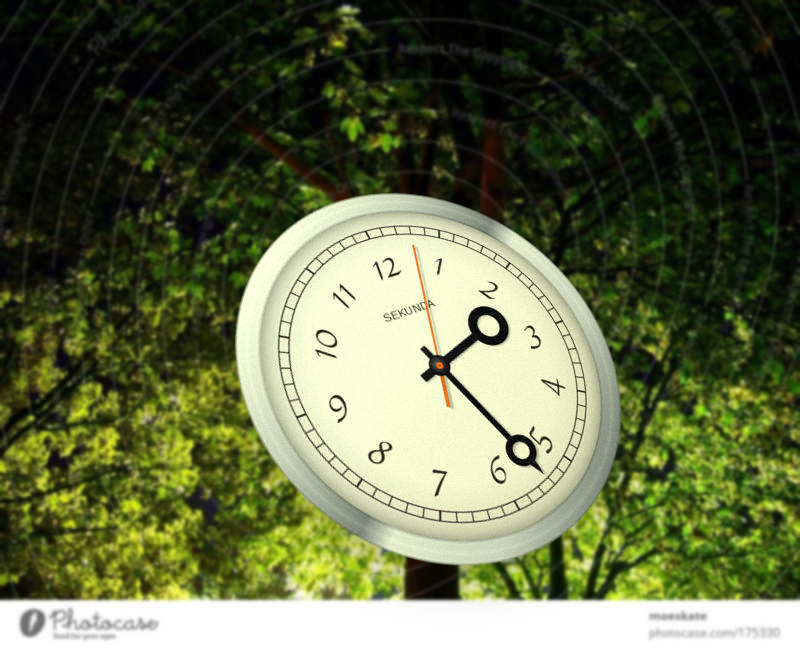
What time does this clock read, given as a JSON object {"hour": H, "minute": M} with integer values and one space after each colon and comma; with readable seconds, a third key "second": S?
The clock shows {"hour": 2, "minute": 27, "second": 3}
